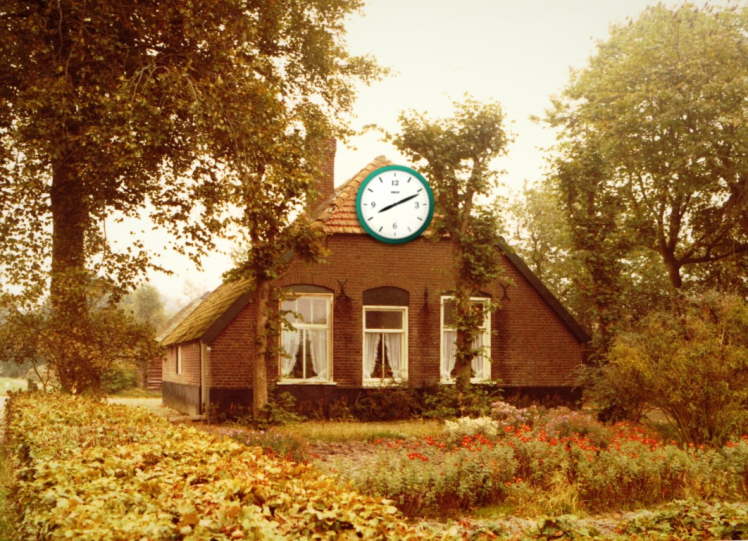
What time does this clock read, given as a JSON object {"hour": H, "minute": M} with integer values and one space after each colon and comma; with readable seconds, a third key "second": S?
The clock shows {"hour": 8, "minute": 11}
